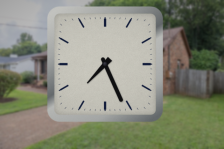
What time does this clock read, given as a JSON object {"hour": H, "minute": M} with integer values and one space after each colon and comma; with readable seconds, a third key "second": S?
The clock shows {"hour": 7, "minute": 26}
